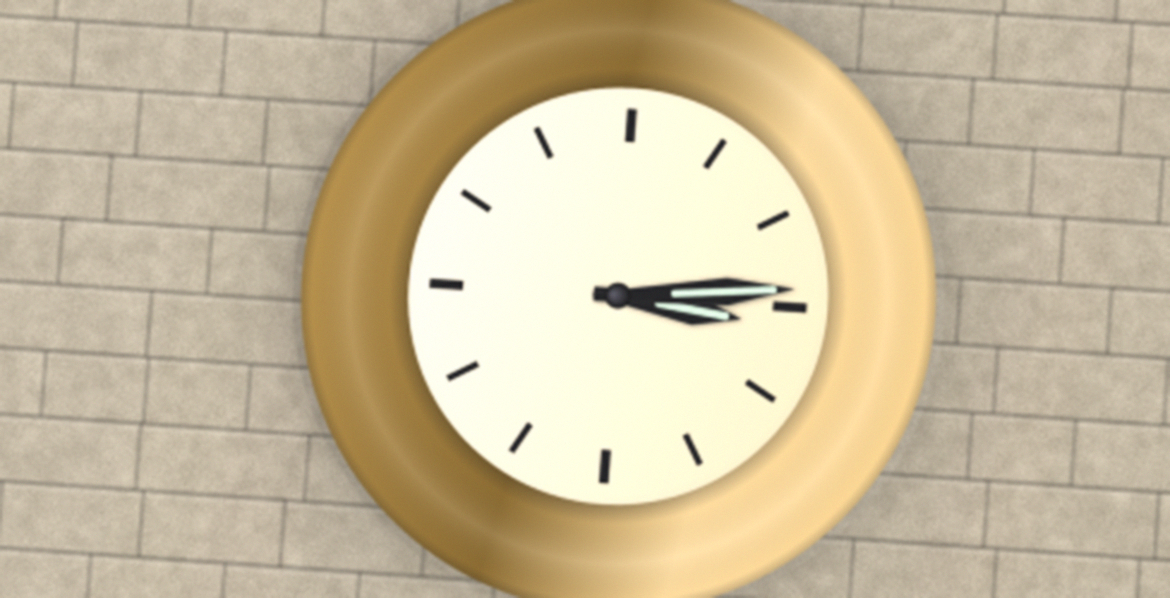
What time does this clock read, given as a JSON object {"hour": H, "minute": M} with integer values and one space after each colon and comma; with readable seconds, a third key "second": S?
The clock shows {"hour": 3, "minute": 14}
